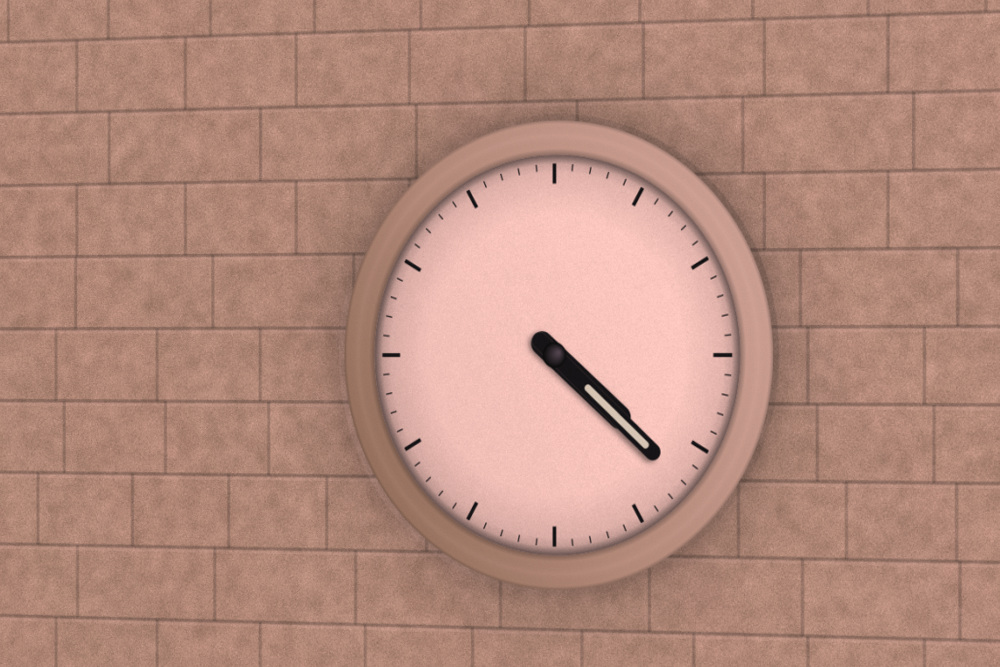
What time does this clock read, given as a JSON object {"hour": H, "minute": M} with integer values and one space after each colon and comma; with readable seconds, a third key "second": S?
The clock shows {"hour": 4, "minute": 22}
